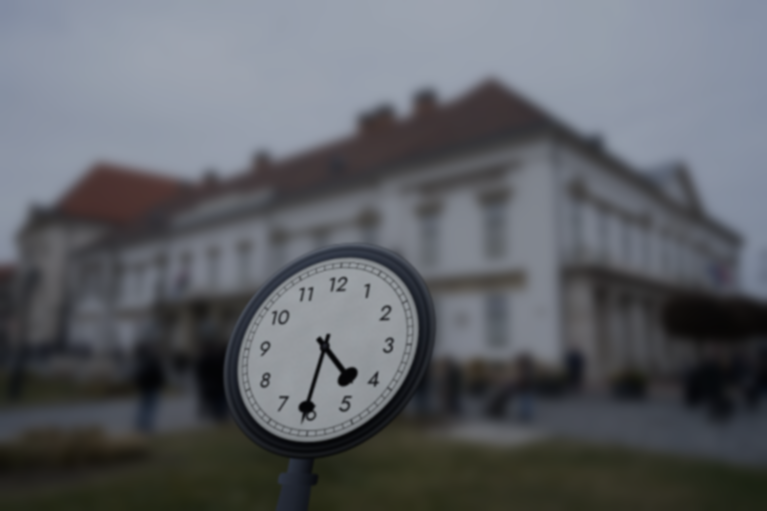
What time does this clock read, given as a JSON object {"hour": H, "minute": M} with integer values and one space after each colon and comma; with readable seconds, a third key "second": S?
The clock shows {"hour": 4, "minute": 31}
